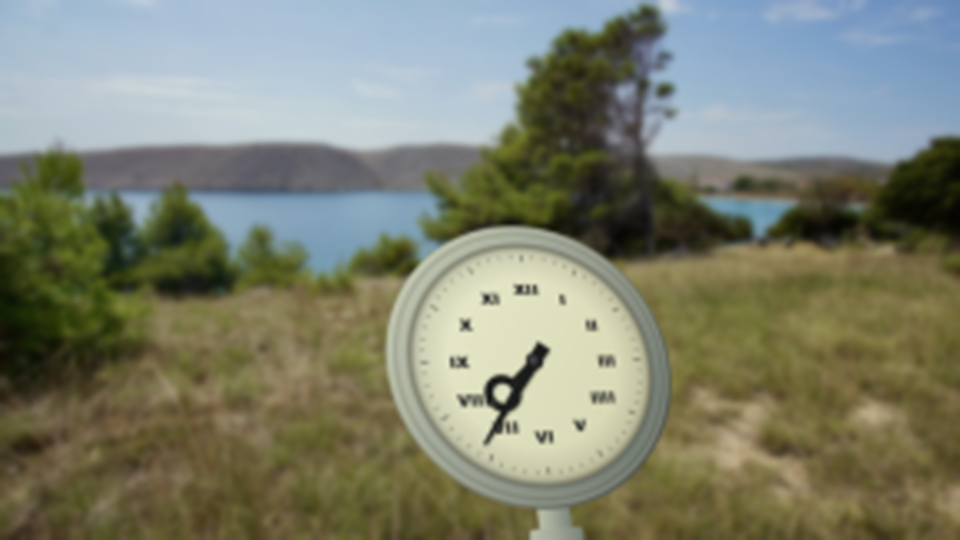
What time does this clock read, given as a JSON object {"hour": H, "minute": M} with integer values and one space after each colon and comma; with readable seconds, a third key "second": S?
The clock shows {"hour": 7, "minute": 36}
